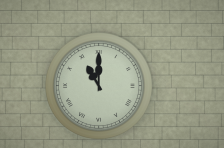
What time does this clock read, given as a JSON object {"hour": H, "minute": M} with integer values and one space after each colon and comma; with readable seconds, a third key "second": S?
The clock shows {"hour": 11, "minute": 0}
